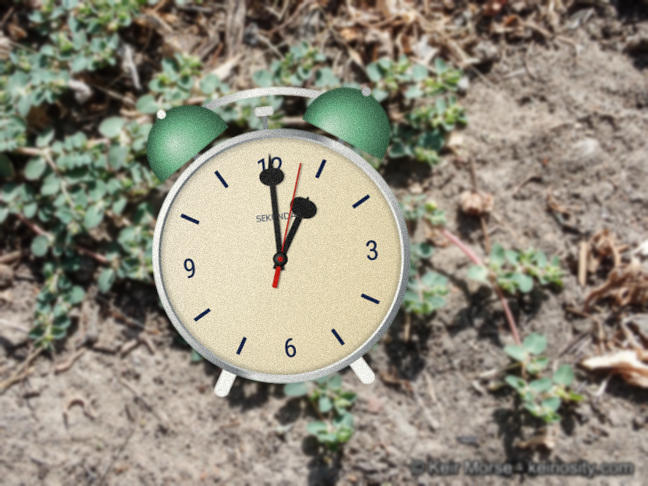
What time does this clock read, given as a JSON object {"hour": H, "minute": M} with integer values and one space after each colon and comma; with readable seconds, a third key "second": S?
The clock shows {"hour": 1, "minute": 0, "second": 3}
